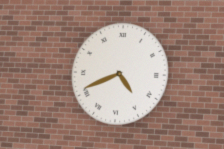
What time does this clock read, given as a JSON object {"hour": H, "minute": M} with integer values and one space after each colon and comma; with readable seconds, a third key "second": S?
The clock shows {"hour": 4, "minute": 41}
